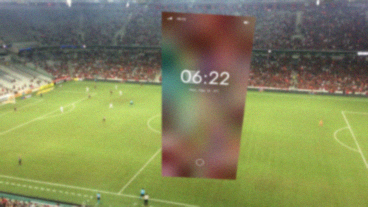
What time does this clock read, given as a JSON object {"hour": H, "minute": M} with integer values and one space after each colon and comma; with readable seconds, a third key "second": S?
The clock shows {"hour": 6, "minute": 22}
